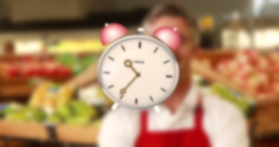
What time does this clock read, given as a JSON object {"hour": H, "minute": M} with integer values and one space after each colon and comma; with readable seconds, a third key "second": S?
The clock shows {"hour": 10, "minute": 36}
